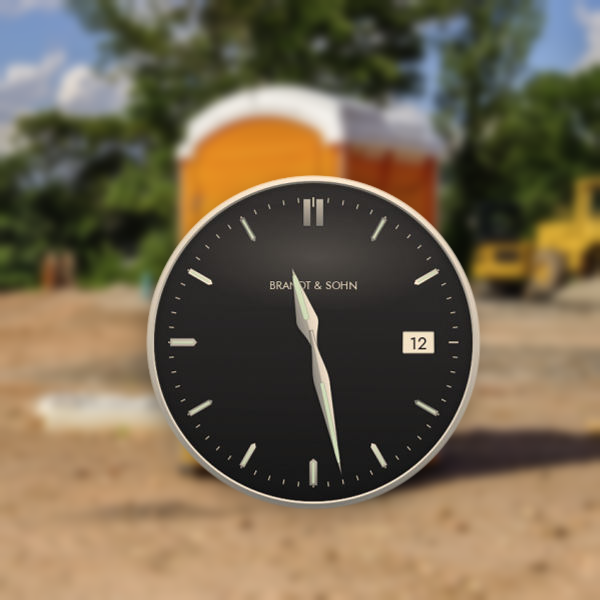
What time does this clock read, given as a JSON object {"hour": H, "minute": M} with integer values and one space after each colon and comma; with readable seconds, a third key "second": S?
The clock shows {"hour": 11, "minute": 28}
